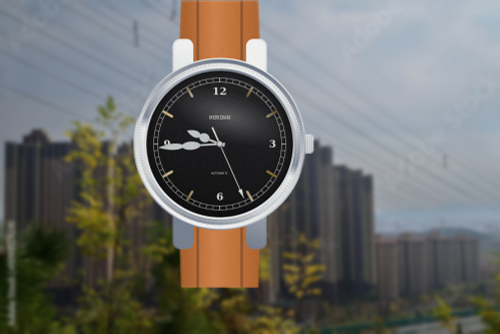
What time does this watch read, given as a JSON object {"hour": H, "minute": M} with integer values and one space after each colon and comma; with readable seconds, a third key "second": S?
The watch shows {"hour": 9, "minute": 44, "second": 26}
